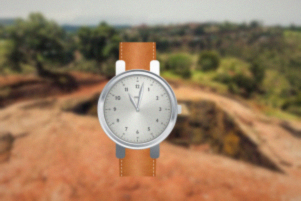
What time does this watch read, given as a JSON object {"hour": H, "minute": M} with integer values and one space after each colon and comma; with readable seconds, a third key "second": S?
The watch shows {"hour": 11, "minute": 2}
